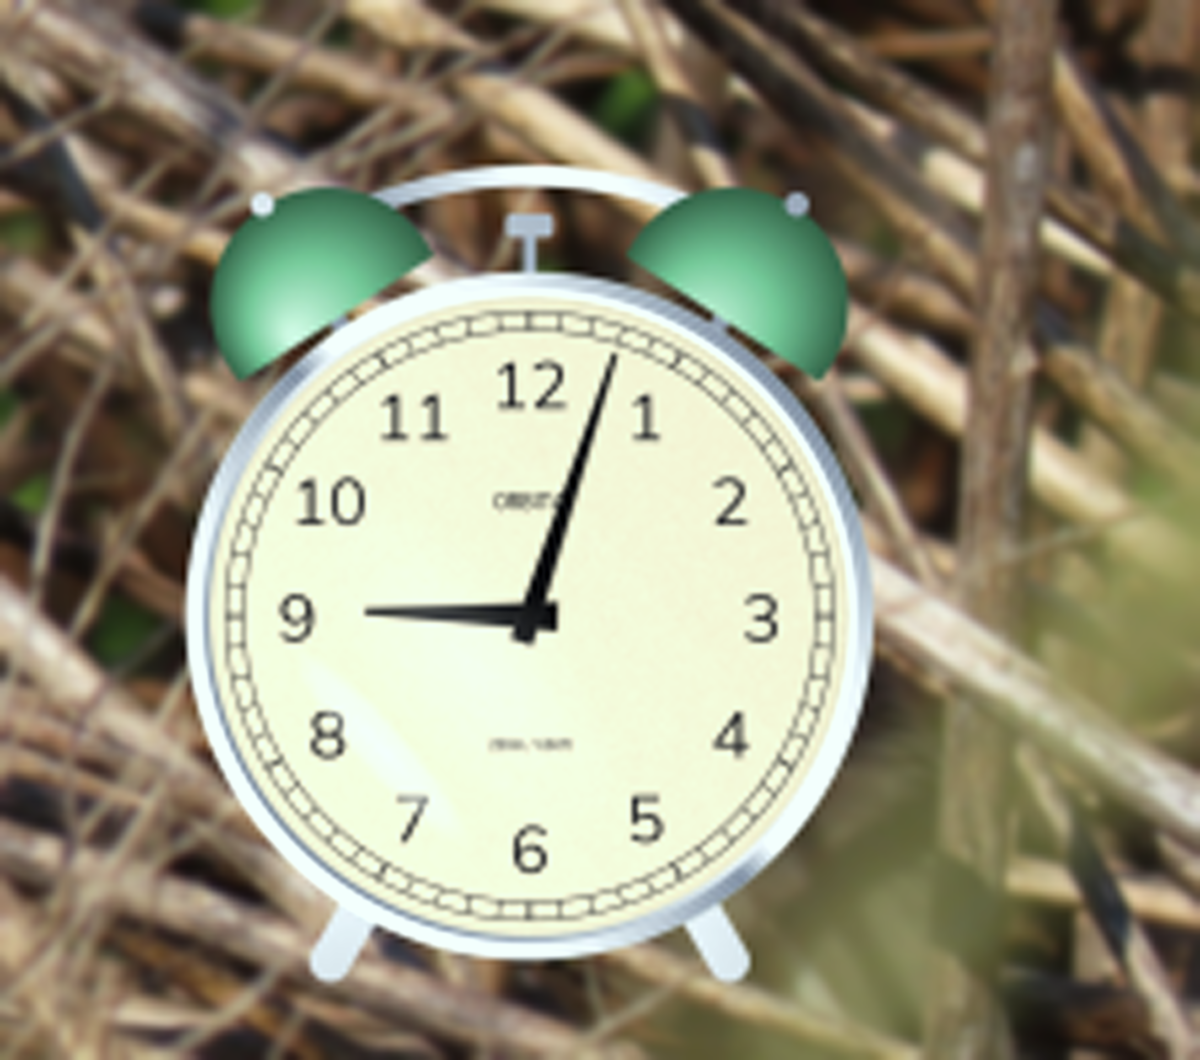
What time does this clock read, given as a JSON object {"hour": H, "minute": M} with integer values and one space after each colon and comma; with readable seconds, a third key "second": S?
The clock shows {"hour": 9, "minute": 3}
